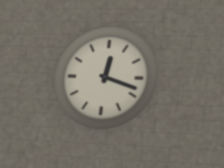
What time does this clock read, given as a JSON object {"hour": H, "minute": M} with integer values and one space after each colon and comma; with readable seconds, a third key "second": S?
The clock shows {"hour": 12, "minute": 18}
